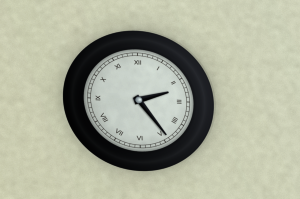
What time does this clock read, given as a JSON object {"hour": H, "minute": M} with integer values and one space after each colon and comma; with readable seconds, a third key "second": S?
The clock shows {"hour": 2, "minute": 24}
